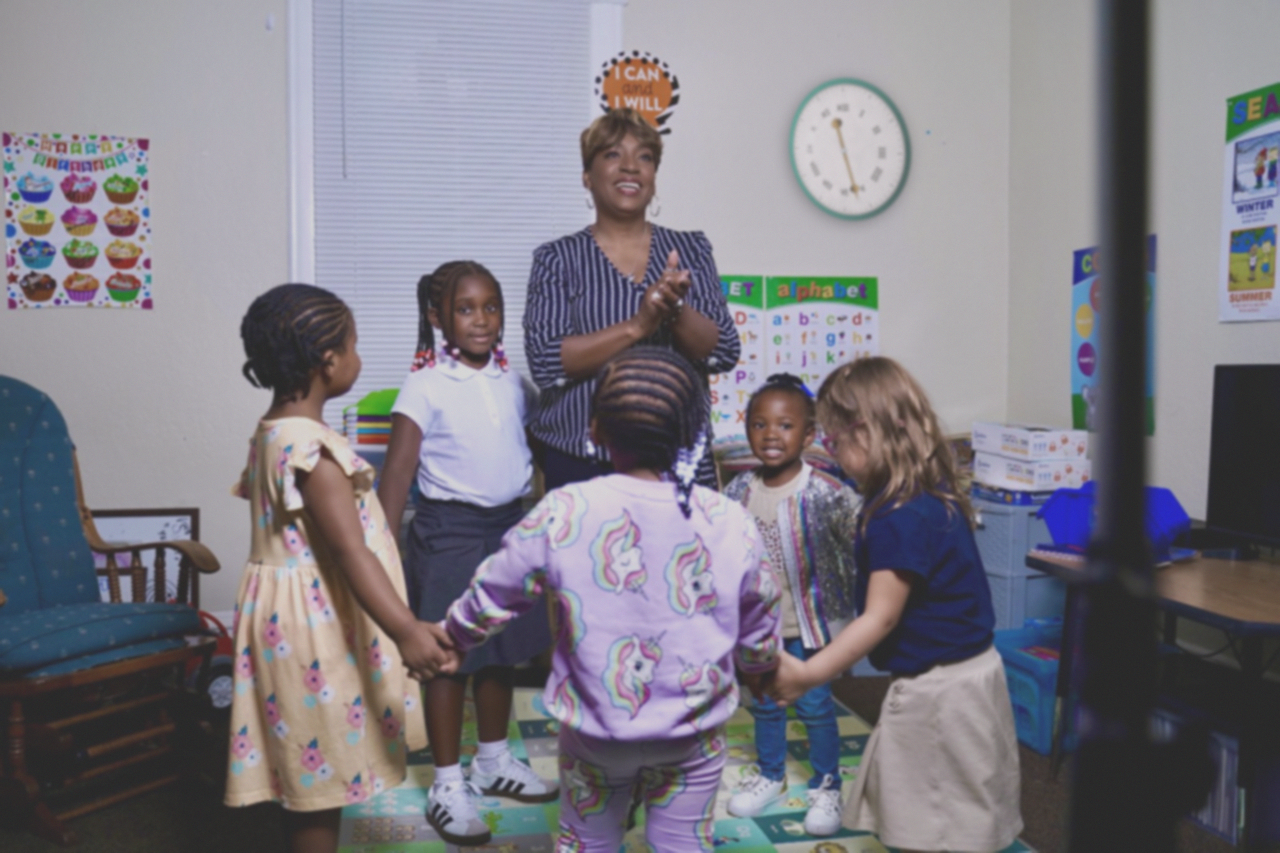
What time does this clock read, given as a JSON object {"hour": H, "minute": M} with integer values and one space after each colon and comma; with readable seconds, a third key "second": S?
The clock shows {"hour": 11, "minute": 27}
